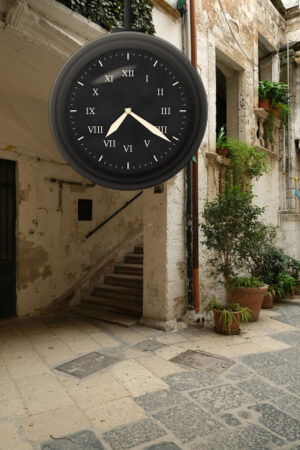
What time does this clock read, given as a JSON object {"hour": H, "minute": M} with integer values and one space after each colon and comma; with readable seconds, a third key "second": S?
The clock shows {"hour": 7, "minute": 21}
